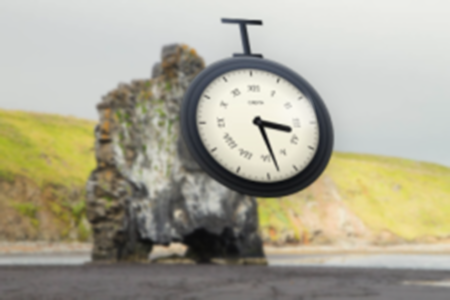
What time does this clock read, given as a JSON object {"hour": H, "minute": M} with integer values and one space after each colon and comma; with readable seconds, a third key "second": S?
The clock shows {"hour": 3, "minute": 28}
